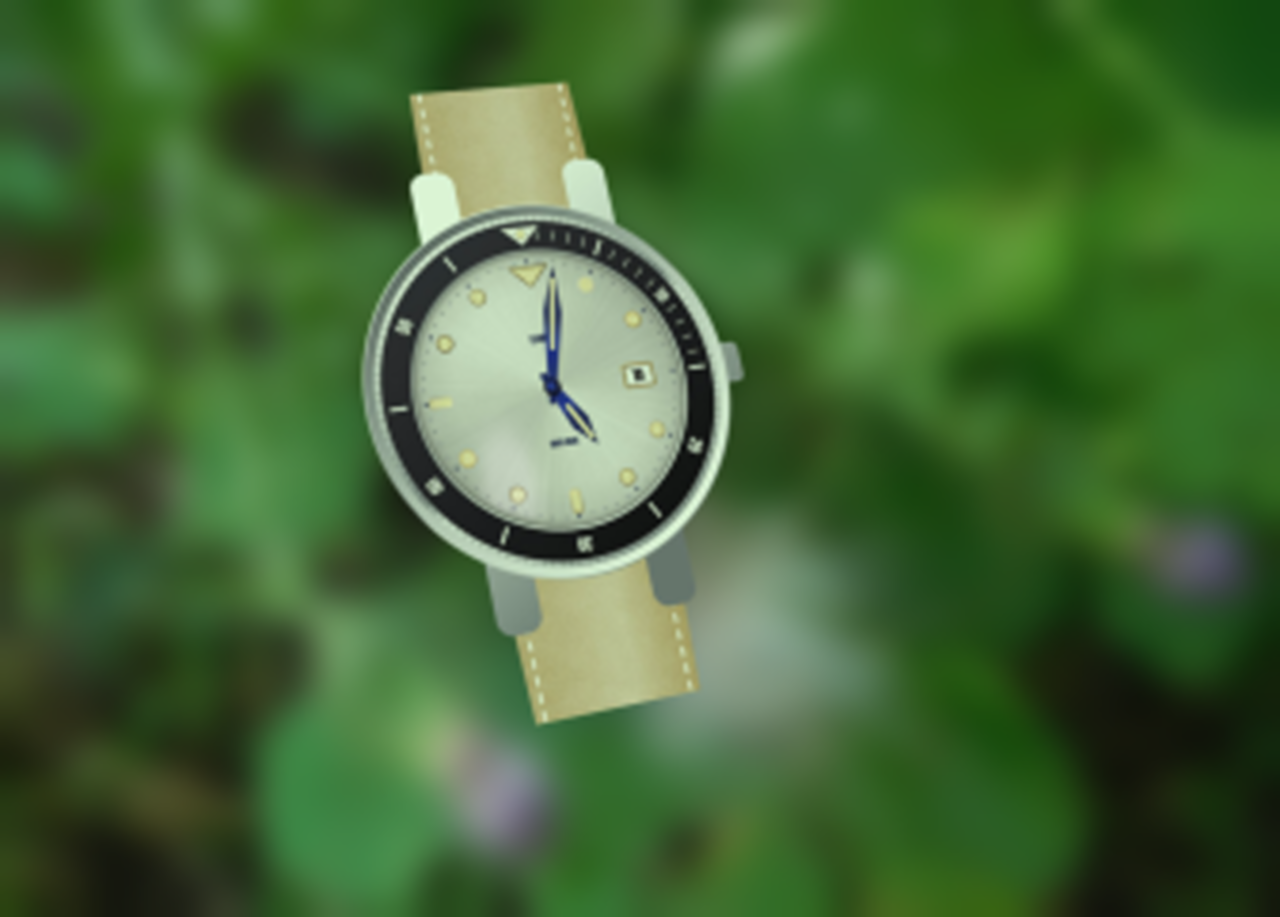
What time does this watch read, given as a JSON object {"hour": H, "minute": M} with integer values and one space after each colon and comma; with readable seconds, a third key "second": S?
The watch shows {"hour": 5, "minute": 2}
